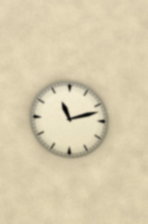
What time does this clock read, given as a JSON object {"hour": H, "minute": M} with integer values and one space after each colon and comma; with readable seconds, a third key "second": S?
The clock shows {"hour": 11, "minute": 12}
